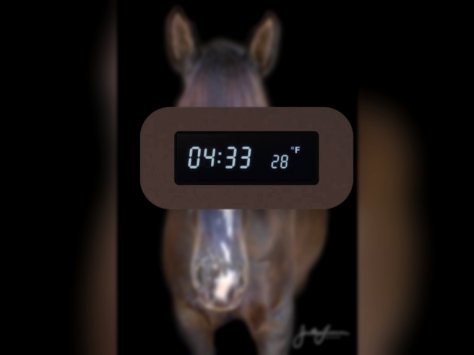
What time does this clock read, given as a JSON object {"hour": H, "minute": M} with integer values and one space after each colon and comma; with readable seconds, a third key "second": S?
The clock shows {"hour": 4, "minute": 33}
